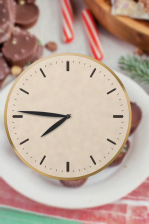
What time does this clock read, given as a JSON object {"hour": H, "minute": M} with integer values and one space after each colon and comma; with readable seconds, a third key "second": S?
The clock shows {"hour": 7, "minute": 46}
